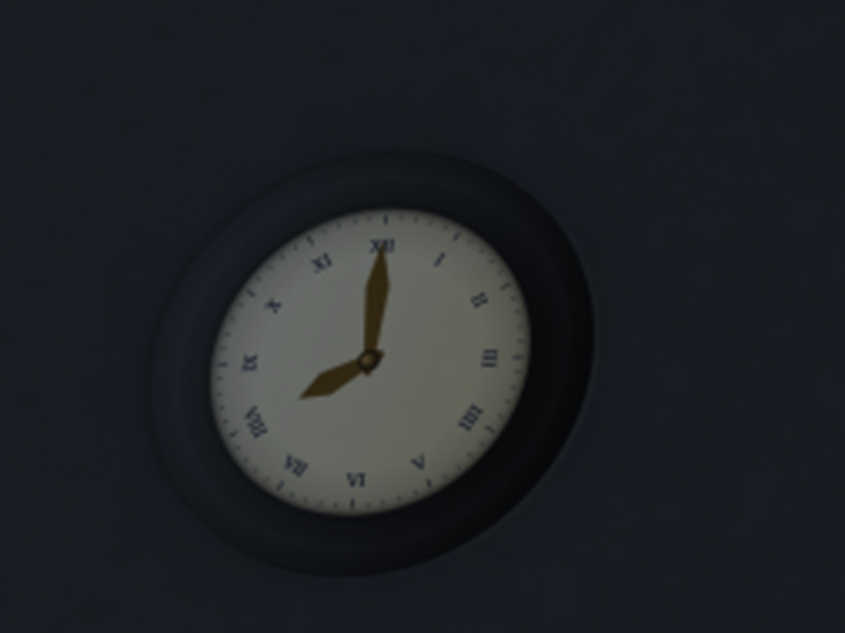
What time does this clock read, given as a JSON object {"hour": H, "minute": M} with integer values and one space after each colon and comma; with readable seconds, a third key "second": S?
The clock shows {"hour": 8, "minute": 0}
